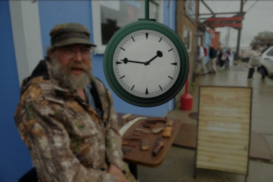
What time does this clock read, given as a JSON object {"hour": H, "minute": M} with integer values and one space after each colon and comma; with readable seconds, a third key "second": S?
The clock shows {"hour": 1, "minute": 46}
